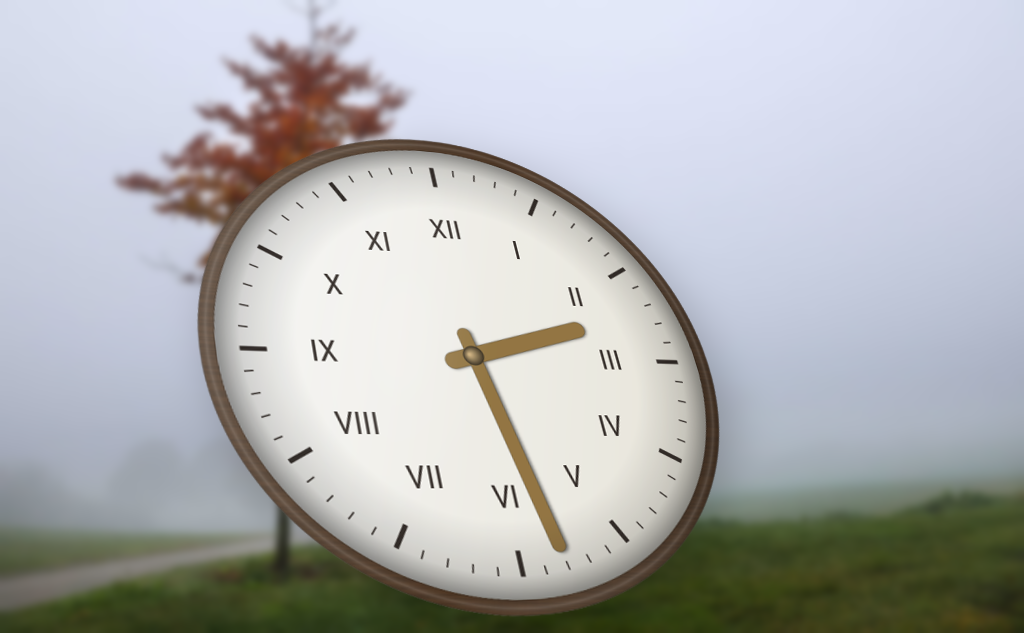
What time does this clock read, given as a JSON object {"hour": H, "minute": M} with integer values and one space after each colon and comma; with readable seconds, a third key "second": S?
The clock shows {"hour": 2, "minute": 28}
